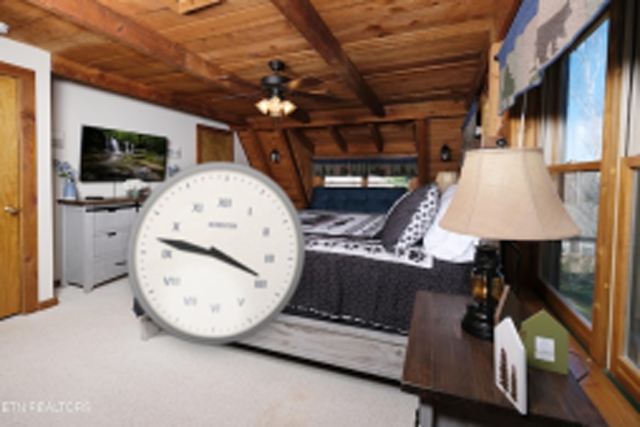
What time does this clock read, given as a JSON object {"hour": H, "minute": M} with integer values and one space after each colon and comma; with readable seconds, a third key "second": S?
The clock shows {"hour": 3, "minute": 47}
